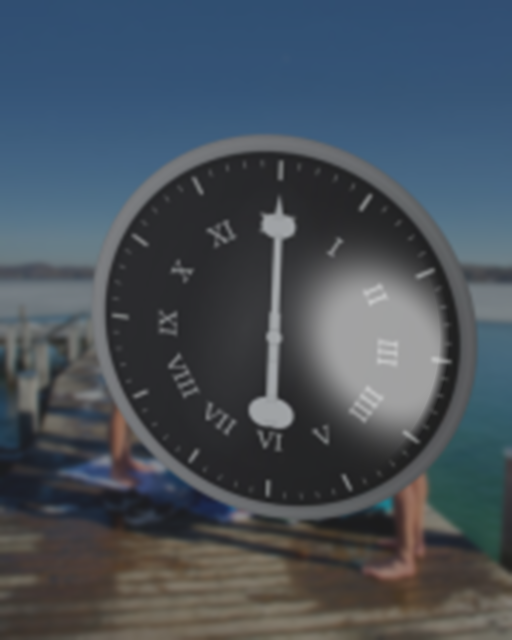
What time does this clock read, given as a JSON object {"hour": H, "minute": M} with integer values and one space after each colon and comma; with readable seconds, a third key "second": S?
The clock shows {"hour": 6, "minute": 0}
